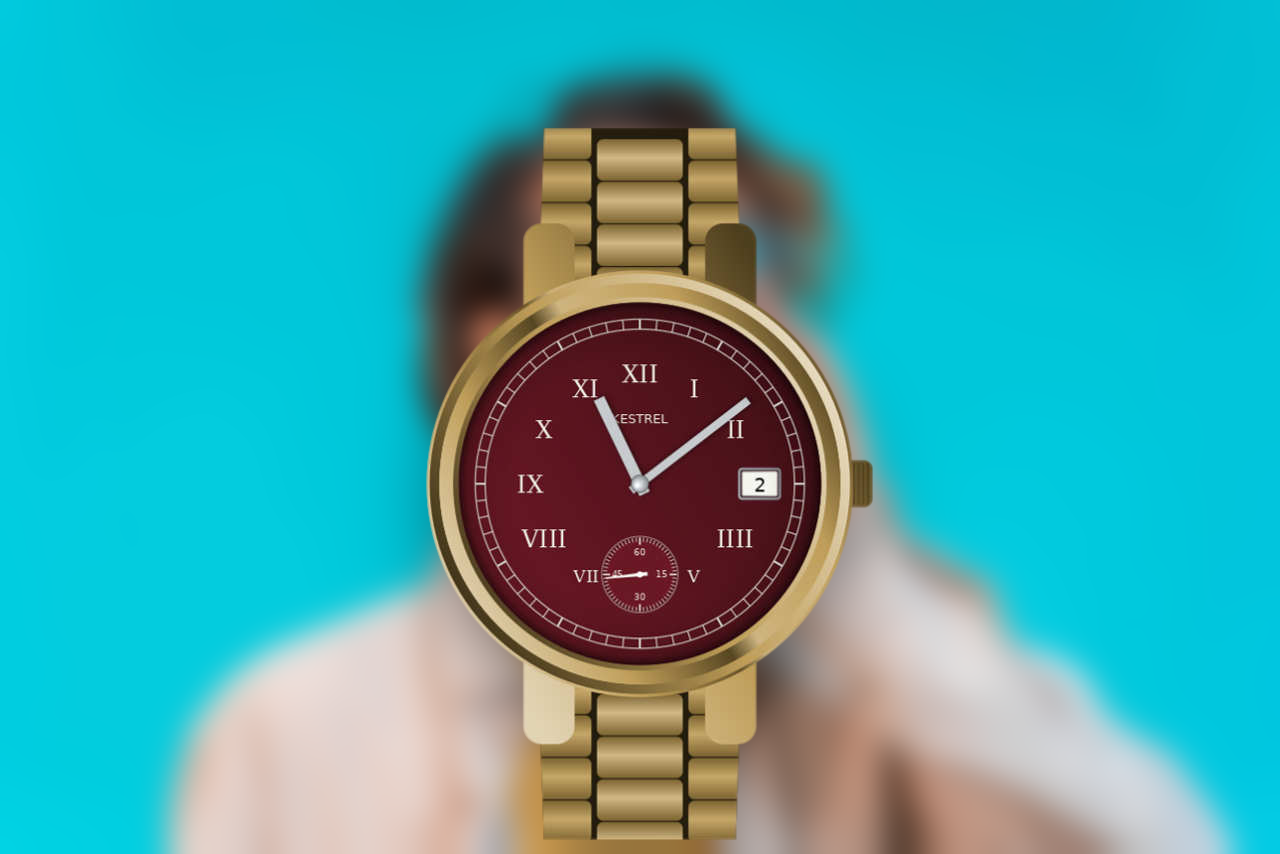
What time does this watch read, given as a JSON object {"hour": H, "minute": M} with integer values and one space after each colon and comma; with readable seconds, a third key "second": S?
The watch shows {"hour": 11, "minute": 8, "second": 44}
